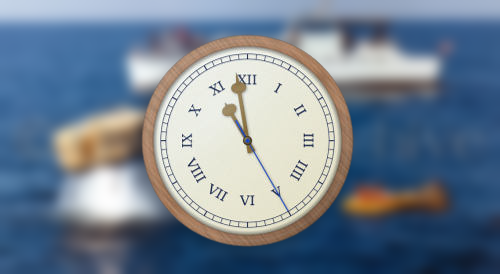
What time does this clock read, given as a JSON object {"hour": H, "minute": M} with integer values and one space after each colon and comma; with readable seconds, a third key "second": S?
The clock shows {"hour": 10, "minute": 58, "second": 25}
